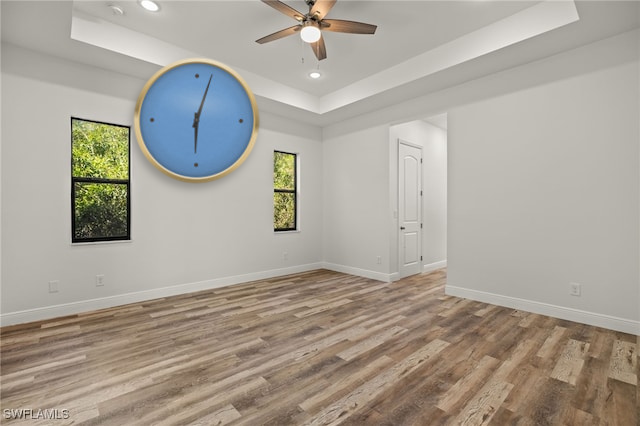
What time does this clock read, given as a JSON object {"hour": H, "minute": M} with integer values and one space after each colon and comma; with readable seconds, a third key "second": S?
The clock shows {"hour": 6, "minute": 3}
